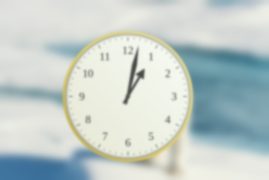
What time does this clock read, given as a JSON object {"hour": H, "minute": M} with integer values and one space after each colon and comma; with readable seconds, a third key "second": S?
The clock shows {"hour": 1, "minute": 2}
